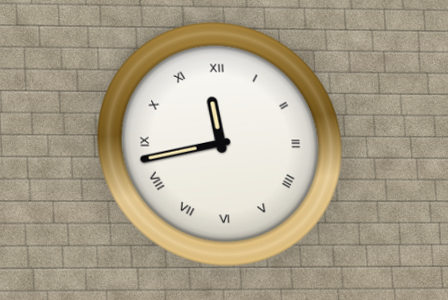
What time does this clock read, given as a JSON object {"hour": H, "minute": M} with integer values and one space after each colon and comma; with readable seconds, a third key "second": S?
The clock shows {"hour": 11, "minute": 43}
